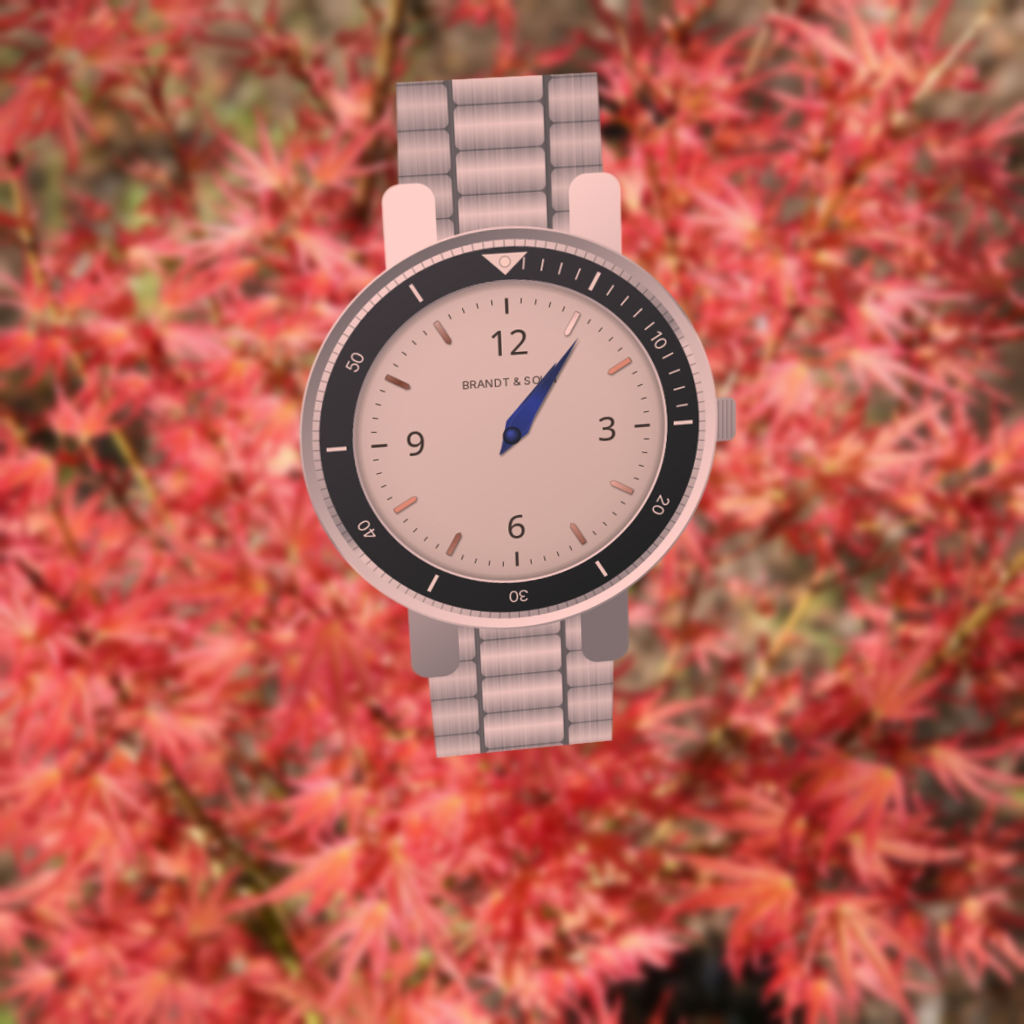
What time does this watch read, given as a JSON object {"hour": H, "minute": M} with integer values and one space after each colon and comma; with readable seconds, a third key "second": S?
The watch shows {"hour": 1, "minute": 6}
